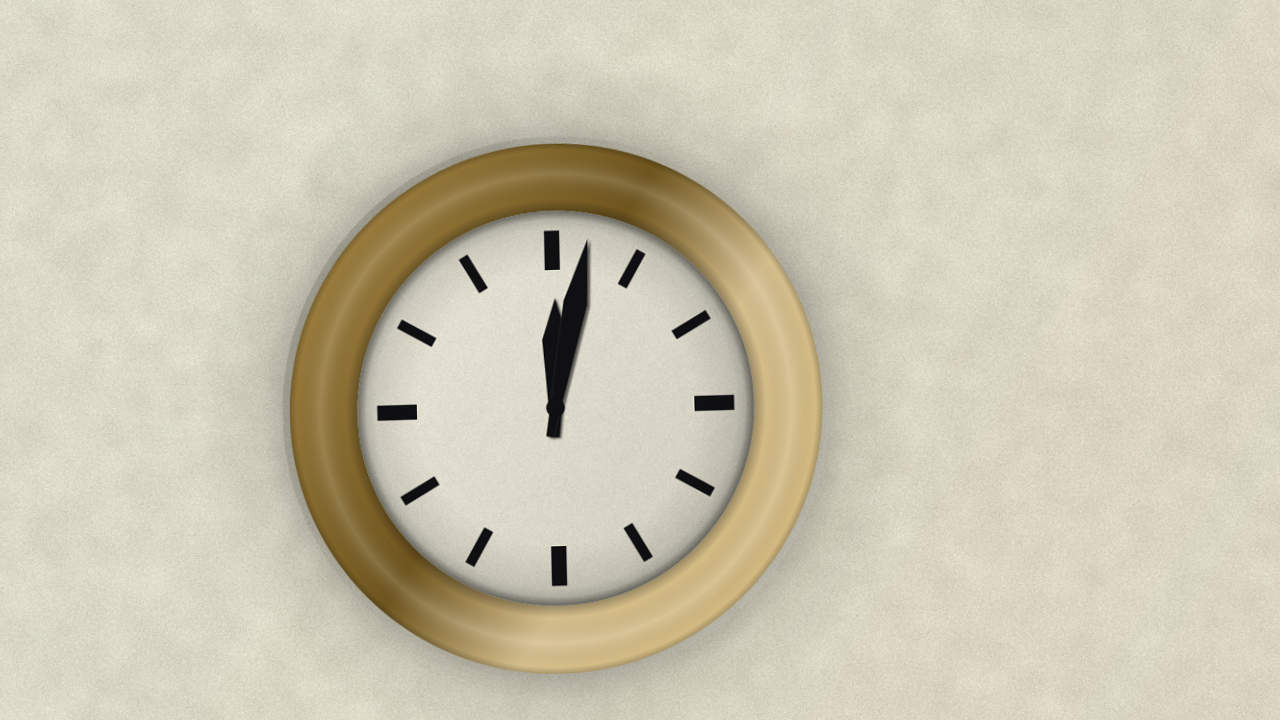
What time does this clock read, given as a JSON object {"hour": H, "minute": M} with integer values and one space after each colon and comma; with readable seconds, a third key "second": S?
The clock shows {"hour": 12, "minute": 2}
